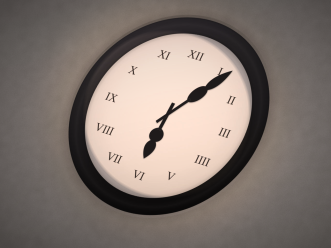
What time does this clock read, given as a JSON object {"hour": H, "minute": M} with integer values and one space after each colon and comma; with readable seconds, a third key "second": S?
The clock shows {"hour": 6, "minute": 6}
